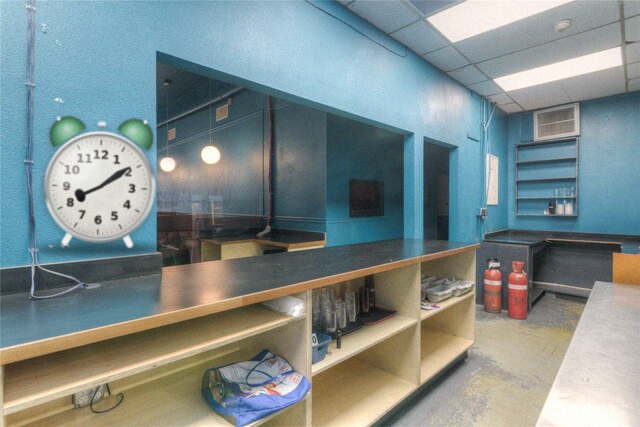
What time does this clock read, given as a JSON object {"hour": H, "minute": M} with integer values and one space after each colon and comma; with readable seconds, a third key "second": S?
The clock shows {"hour": 8, "minute": 9}
